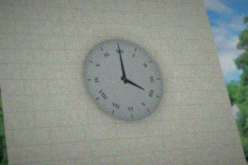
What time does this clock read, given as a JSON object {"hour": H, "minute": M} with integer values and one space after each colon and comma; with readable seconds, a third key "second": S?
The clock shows {"hour": 4, "minute": 0}
